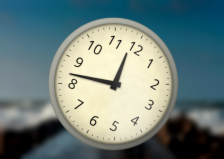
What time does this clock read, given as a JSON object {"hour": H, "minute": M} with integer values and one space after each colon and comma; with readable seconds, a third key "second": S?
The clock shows {"hour": 11, "minute": 42}
